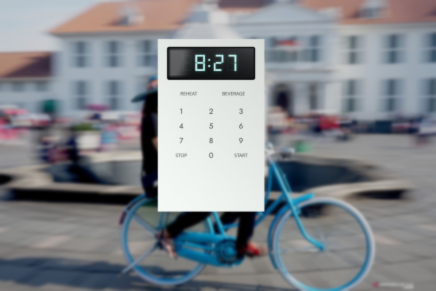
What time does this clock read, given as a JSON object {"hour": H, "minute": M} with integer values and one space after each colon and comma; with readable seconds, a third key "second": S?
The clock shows {"hour": 8, "minute": 27}
